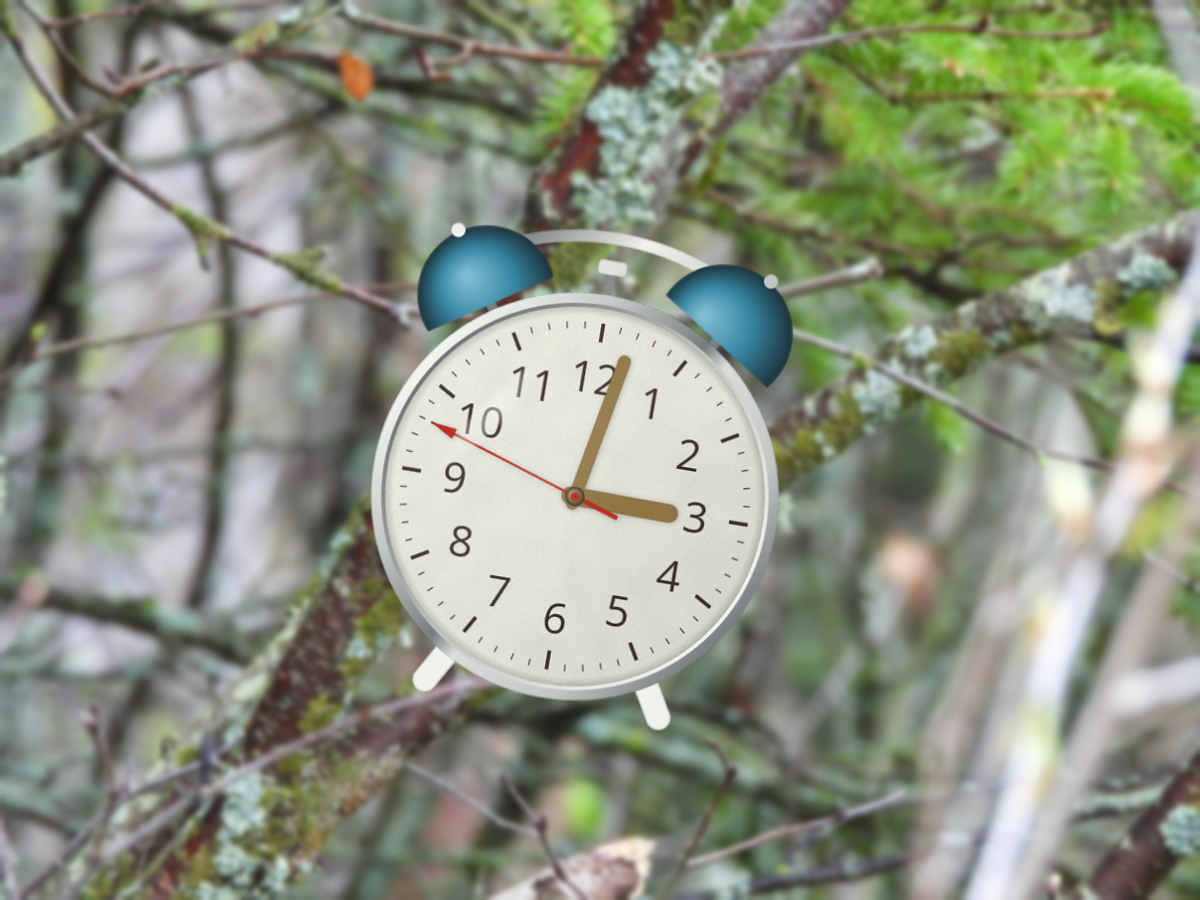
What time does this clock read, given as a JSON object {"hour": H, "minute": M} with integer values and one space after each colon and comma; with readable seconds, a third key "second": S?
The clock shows {"hour": 3, "minute": 1, "second": 48}
